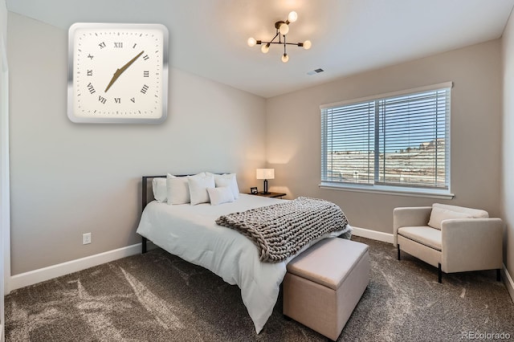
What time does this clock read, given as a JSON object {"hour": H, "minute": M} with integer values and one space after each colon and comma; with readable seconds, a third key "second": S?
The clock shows {"hour": 7, "minute": 8}
